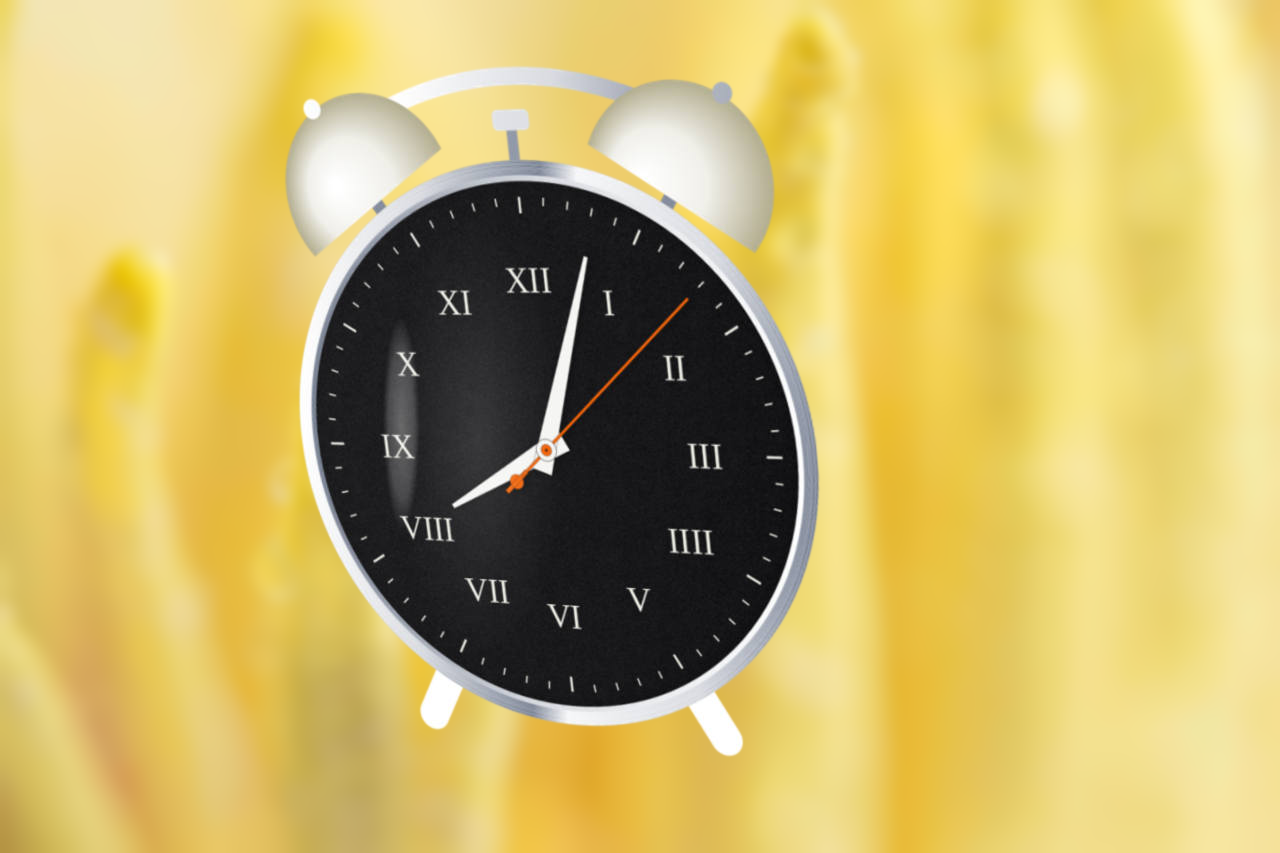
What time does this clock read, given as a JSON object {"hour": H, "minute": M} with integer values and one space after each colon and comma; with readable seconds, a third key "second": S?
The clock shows {"hour": 8, "minute": 3, "second": 8}
